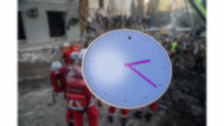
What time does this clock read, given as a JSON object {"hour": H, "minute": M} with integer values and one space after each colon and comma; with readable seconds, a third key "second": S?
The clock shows {"hour": 2, "minute": 21}
